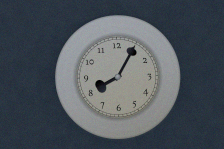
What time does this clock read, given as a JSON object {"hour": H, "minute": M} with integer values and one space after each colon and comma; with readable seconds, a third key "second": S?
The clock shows {"hour": 8, "minute": 5}
